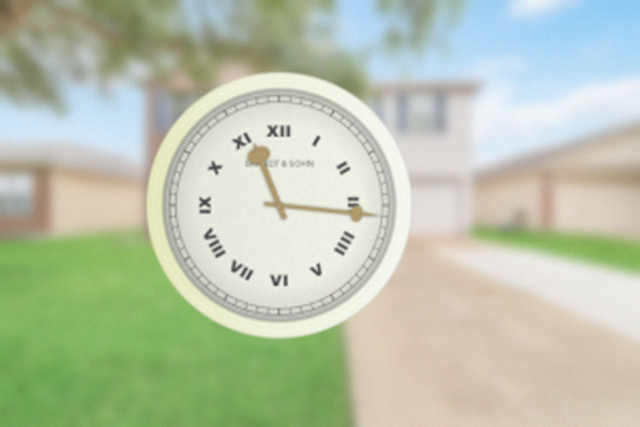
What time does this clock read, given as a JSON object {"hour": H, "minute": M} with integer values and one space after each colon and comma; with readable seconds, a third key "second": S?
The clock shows {"hour": 11, "minute": 16}
